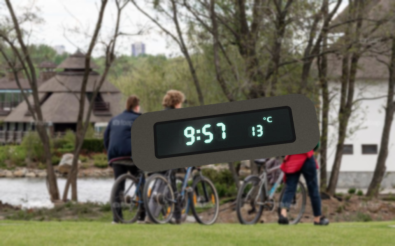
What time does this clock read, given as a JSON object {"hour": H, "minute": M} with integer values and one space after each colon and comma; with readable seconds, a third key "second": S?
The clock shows {"hour": 9, "minute": 57}
